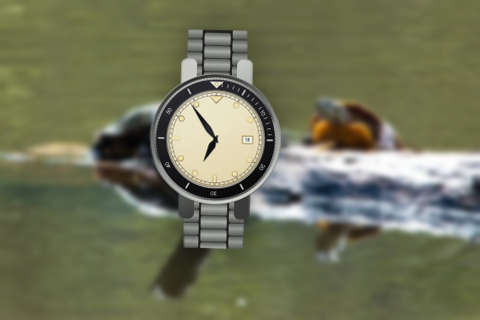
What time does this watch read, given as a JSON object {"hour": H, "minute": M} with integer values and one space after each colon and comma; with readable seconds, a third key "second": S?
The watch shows {"hour": 6, "minute": 54}
